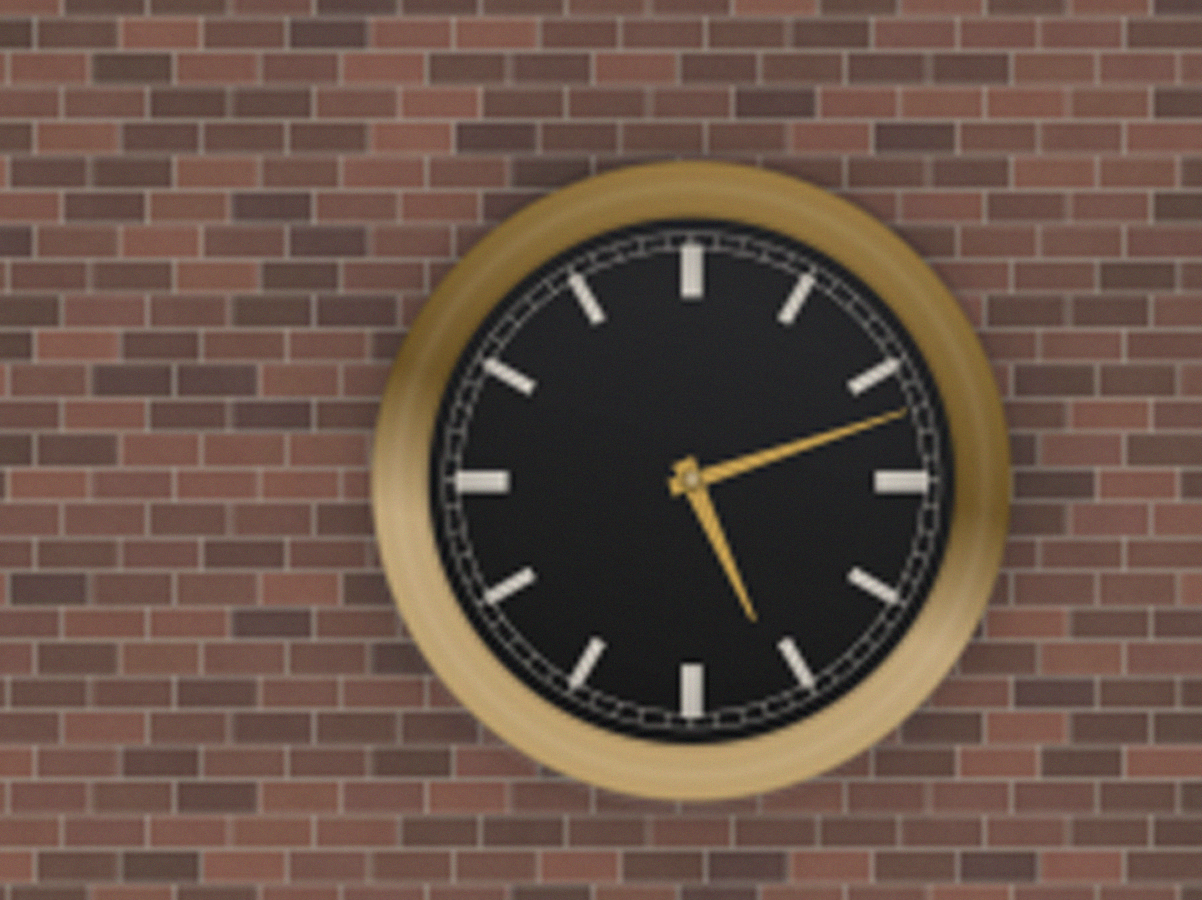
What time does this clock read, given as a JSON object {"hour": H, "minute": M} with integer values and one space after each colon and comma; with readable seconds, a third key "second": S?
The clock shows {"hour": 5, "minute": 12}
